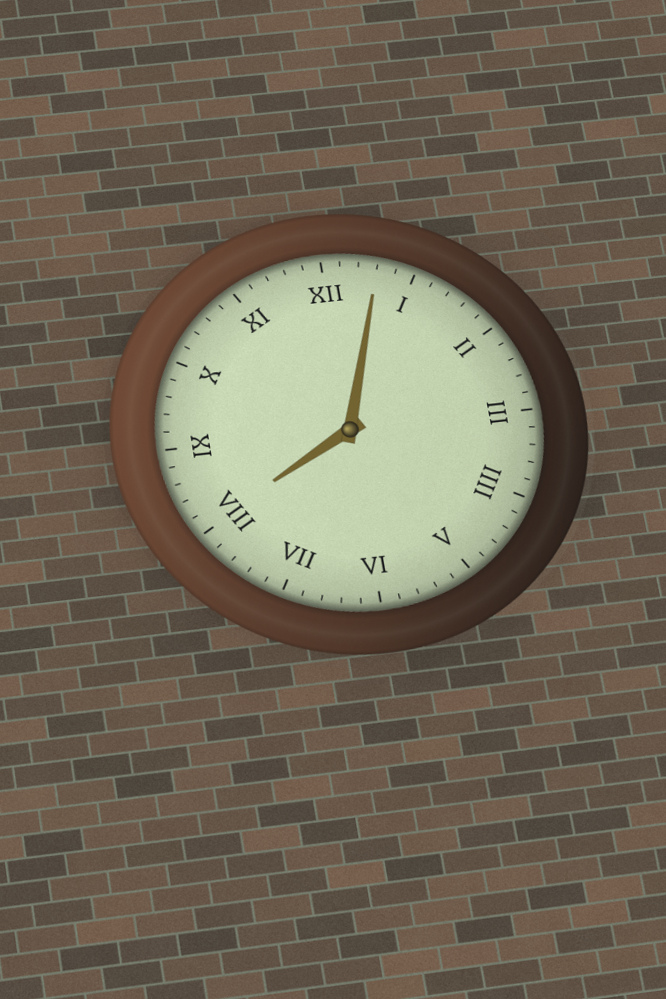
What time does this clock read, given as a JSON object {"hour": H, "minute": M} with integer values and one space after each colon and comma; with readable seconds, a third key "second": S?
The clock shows {"hour": 8, "minute": 3}
